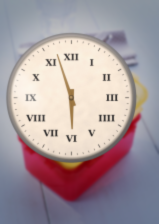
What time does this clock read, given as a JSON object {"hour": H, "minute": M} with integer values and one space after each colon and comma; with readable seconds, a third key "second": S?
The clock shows {"hour": 5, "minute": 57}
